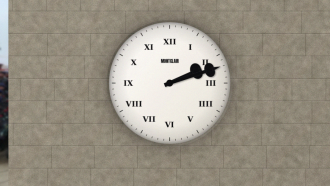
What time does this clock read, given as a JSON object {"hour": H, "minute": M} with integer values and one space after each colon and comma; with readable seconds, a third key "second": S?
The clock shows {"hour": 2, "minute": 12}
